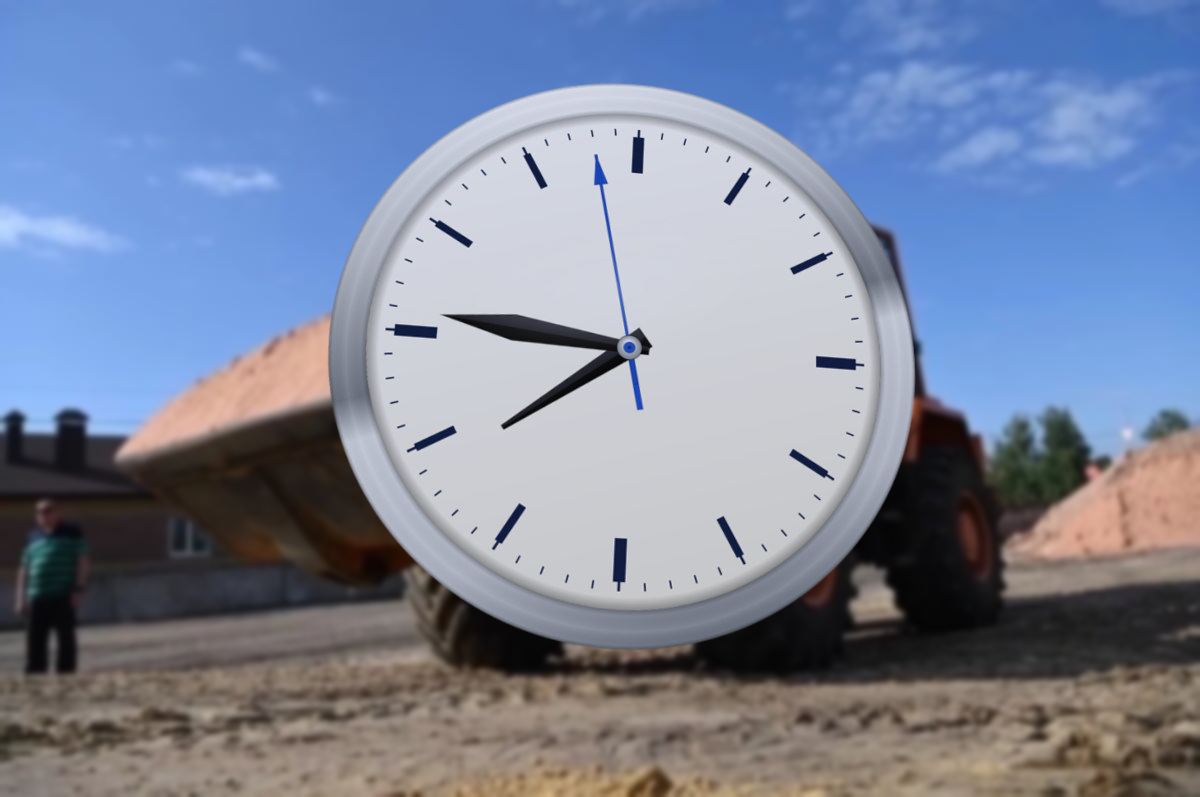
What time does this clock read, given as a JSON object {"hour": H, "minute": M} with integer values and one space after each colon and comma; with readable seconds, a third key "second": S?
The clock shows {"hour": 7, "minute": 45, "second": 58}
